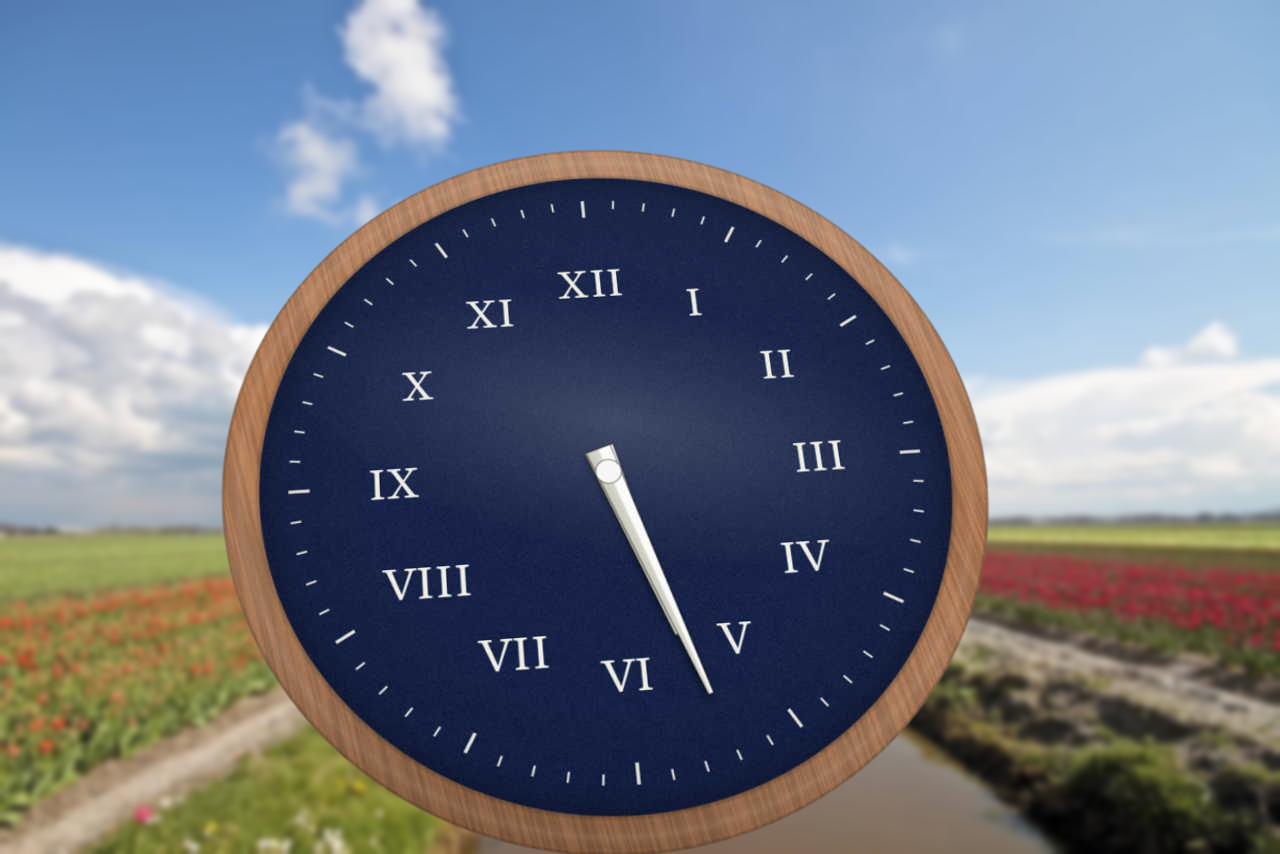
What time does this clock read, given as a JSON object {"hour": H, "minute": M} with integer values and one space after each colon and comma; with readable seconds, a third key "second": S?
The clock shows {"hour": 5, "minute": 27}
